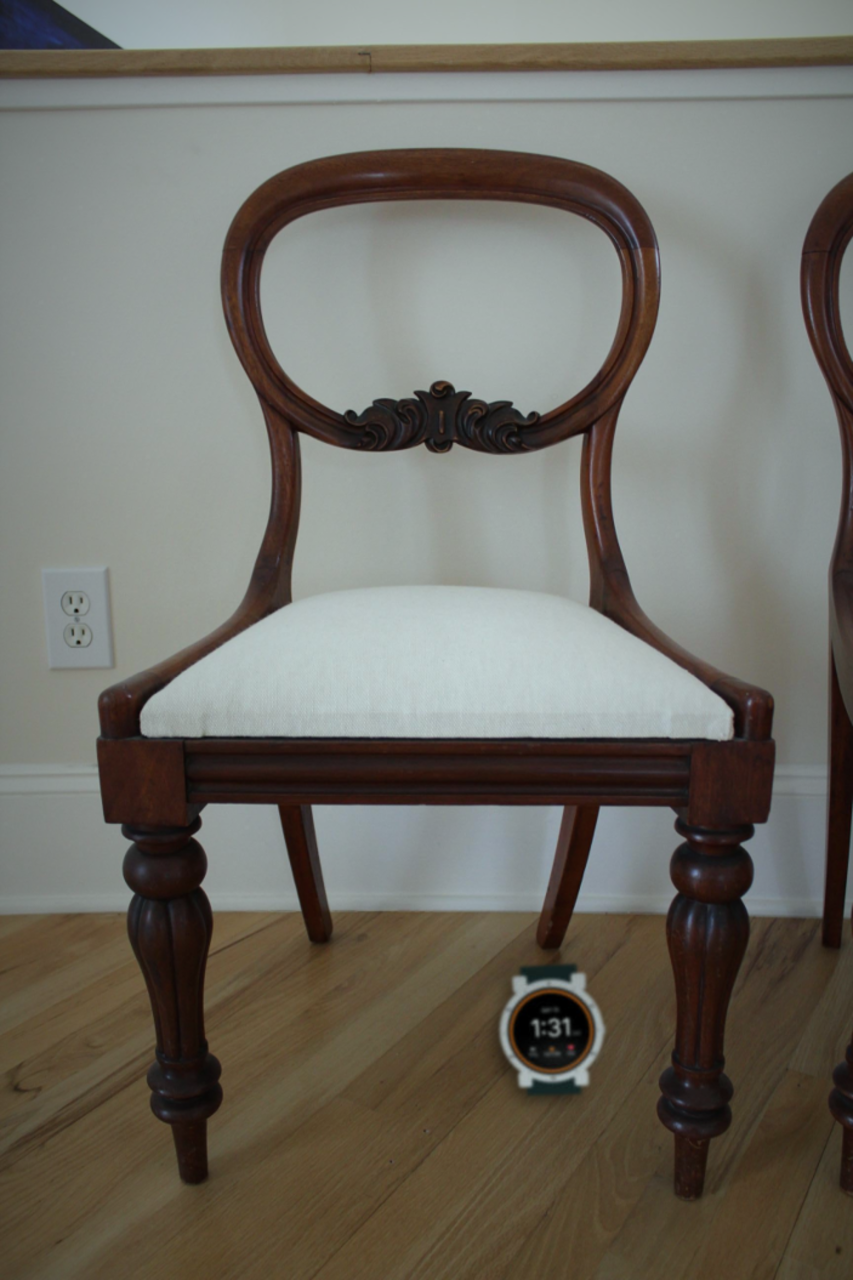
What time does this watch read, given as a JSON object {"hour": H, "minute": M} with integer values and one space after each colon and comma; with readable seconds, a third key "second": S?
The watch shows {"hour": 1, "minute": 31}
